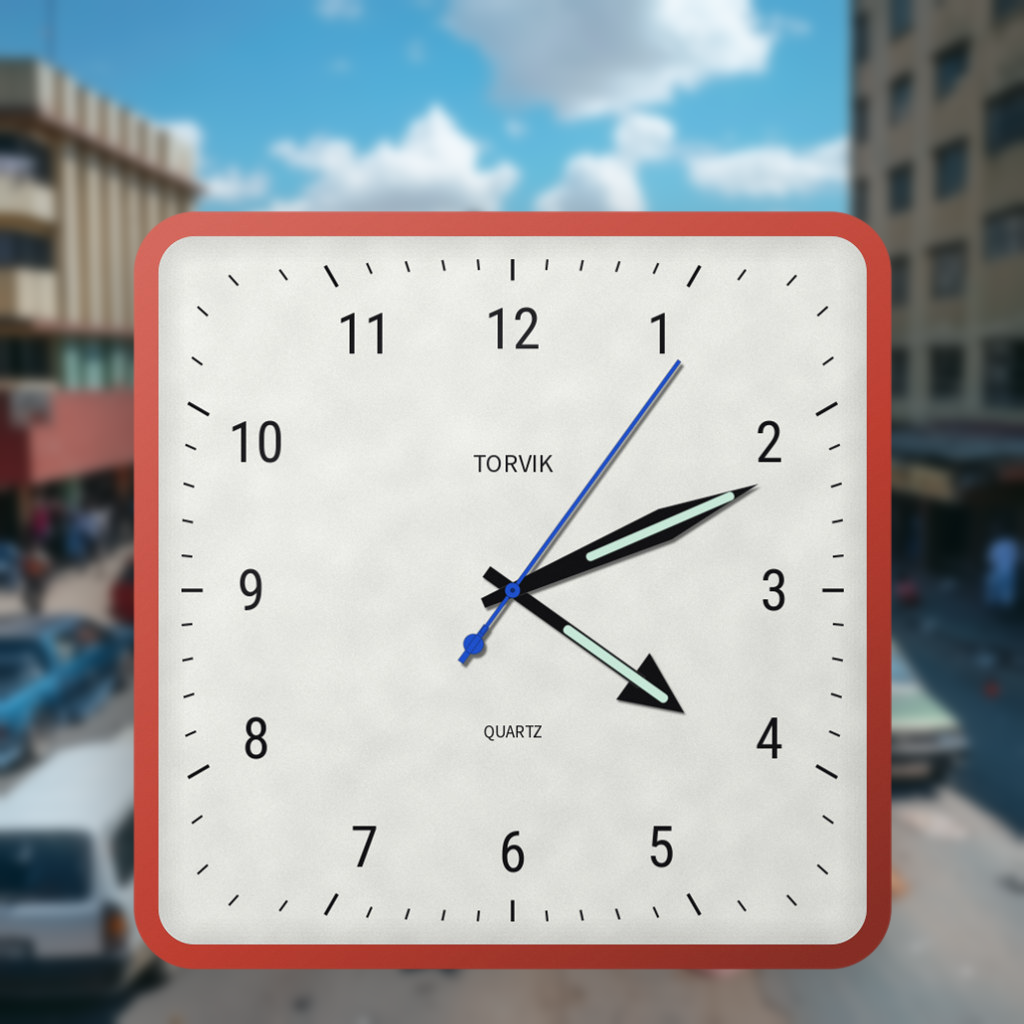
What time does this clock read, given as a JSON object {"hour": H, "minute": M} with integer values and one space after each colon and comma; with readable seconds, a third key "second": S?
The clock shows {"hour": 4, "minute": 11, "second": 6}
